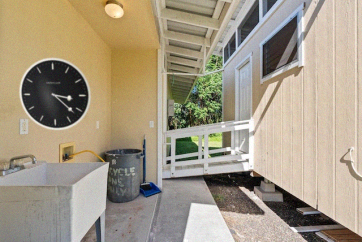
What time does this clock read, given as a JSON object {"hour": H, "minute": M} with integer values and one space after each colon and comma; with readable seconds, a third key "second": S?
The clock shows {"hour": 3, "minute": 22}
